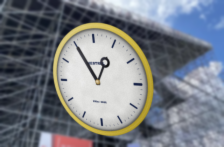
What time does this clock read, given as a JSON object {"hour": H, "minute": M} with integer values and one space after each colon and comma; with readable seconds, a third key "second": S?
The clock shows {"hour": 12, "minute": 55}
